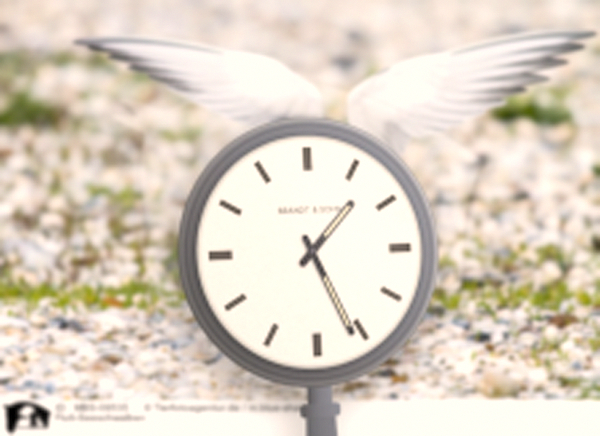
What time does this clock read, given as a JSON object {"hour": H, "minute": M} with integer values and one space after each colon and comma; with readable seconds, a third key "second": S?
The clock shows {"hour": 1, "minute": 26}
